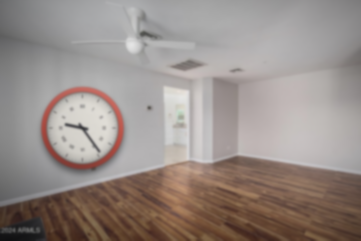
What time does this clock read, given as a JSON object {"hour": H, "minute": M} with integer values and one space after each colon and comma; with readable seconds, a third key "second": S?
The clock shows {"hour": 9, "minute": 24}
